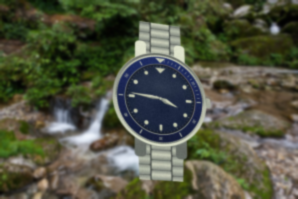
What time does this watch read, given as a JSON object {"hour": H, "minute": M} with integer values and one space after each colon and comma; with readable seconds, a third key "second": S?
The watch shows {"hour": 3, "minute": 46}
